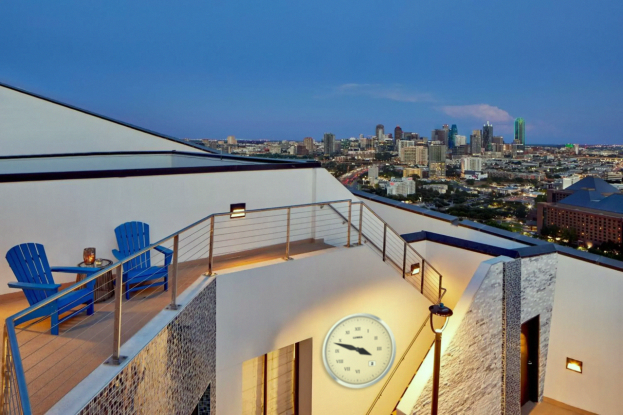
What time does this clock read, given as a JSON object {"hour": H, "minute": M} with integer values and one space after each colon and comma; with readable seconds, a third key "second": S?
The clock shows {"hour": 3, "minute": 48}
